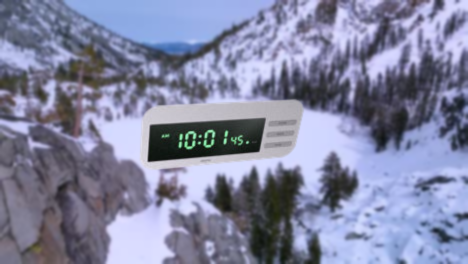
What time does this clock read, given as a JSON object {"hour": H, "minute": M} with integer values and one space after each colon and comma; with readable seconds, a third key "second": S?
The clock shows {"hour": 10, "minute": 1, "second": 45}
